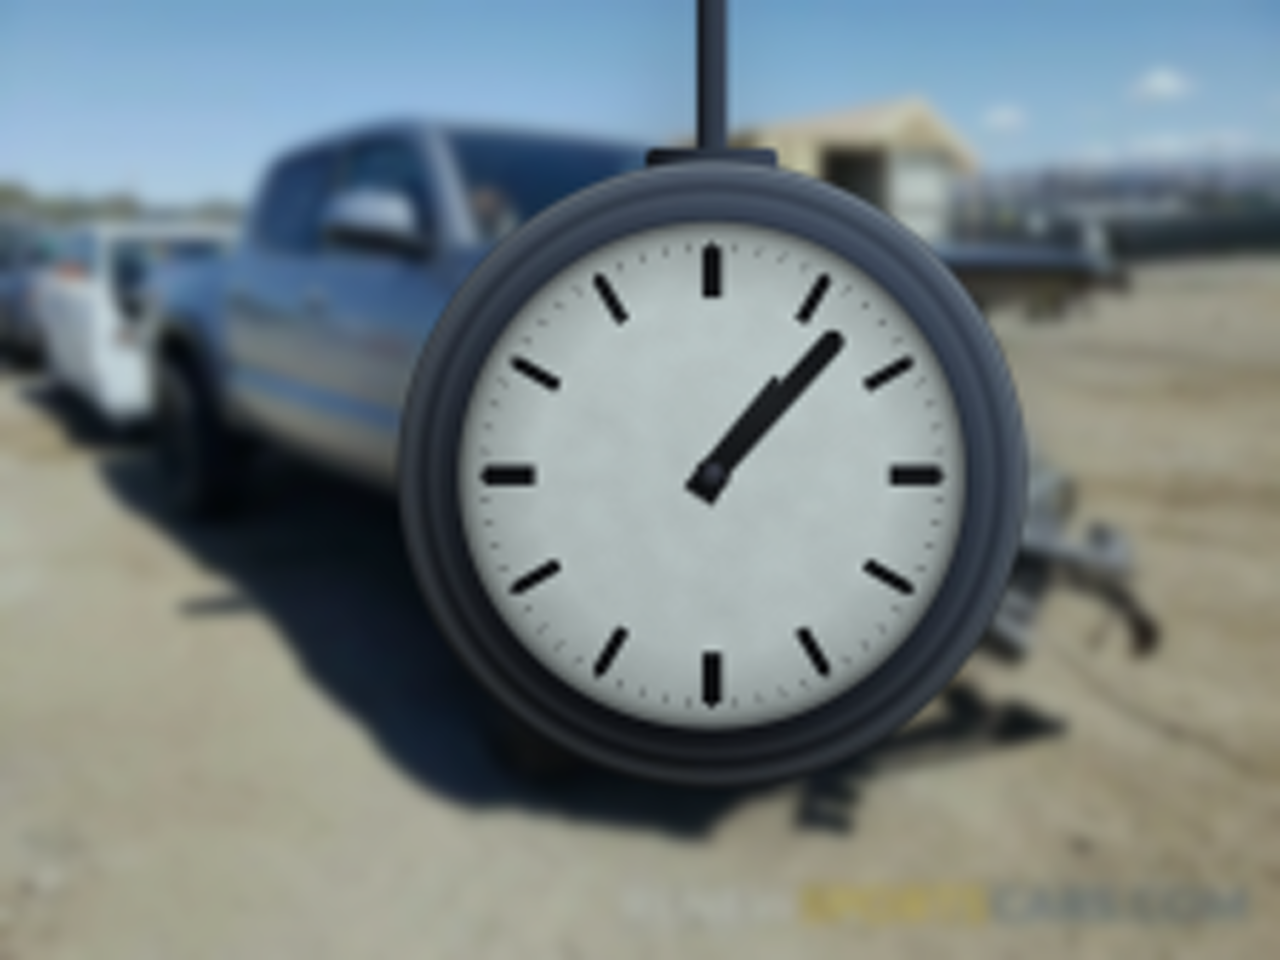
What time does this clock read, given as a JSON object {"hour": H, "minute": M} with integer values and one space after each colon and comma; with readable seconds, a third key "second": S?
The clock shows {"hour": 1, "minute": 7}
